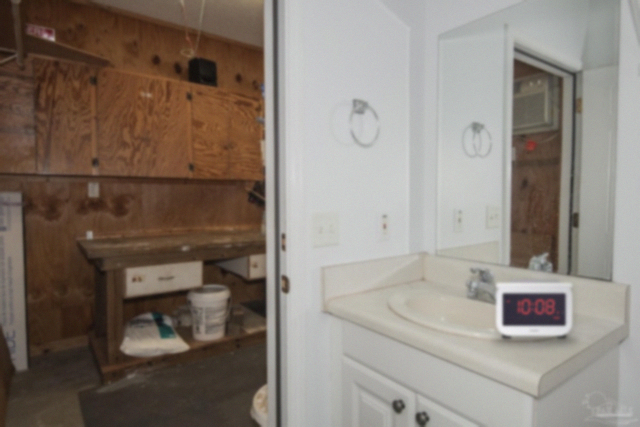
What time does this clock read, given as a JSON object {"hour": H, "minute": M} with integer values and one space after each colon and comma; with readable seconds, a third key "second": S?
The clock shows {"hour": 10, "minute": 8}
